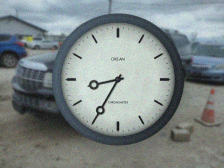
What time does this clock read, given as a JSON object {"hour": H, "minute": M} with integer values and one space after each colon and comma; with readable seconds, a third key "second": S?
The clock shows {"hour": 8, "minute": 35}
